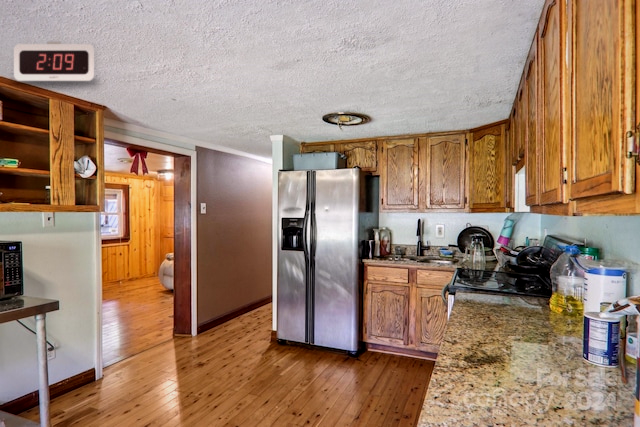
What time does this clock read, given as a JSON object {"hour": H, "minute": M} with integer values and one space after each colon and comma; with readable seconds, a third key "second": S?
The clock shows {"hour": 2, "minute": 9}
